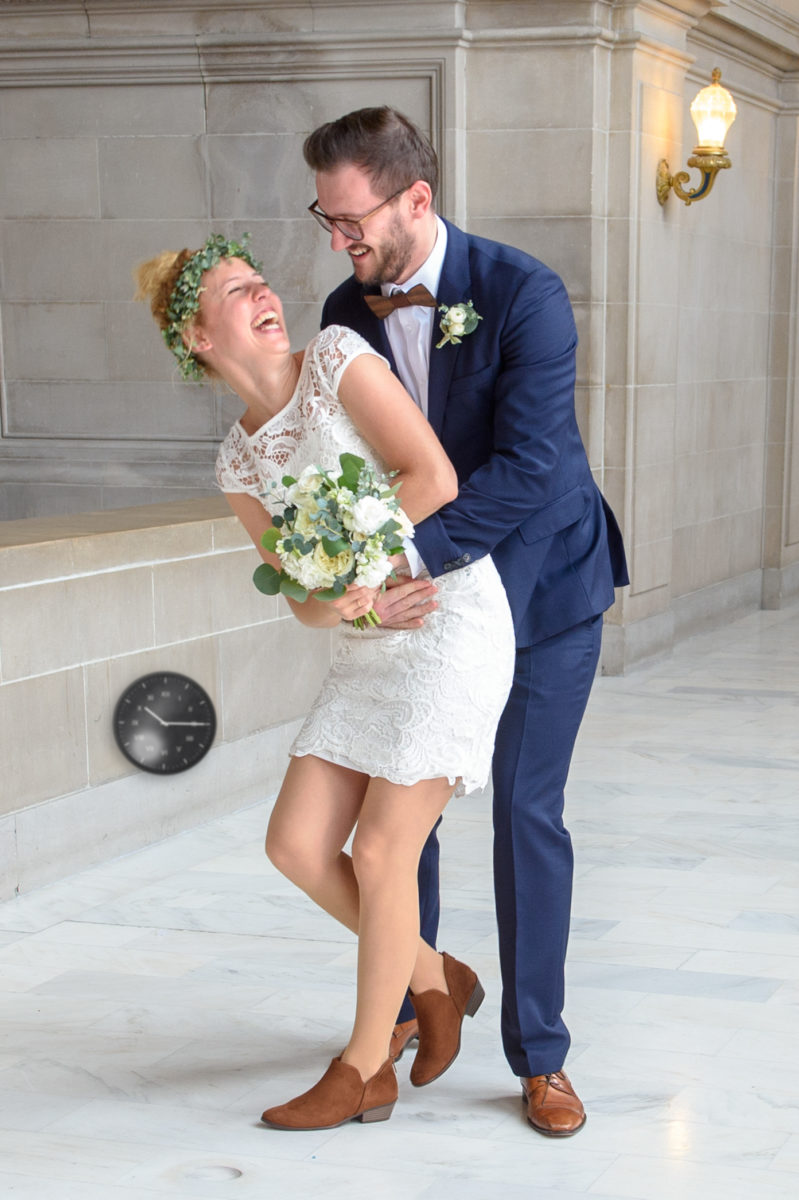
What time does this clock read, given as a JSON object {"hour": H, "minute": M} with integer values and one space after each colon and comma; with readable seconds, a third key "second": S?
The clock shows {"hour": 10, "minute": 15}
